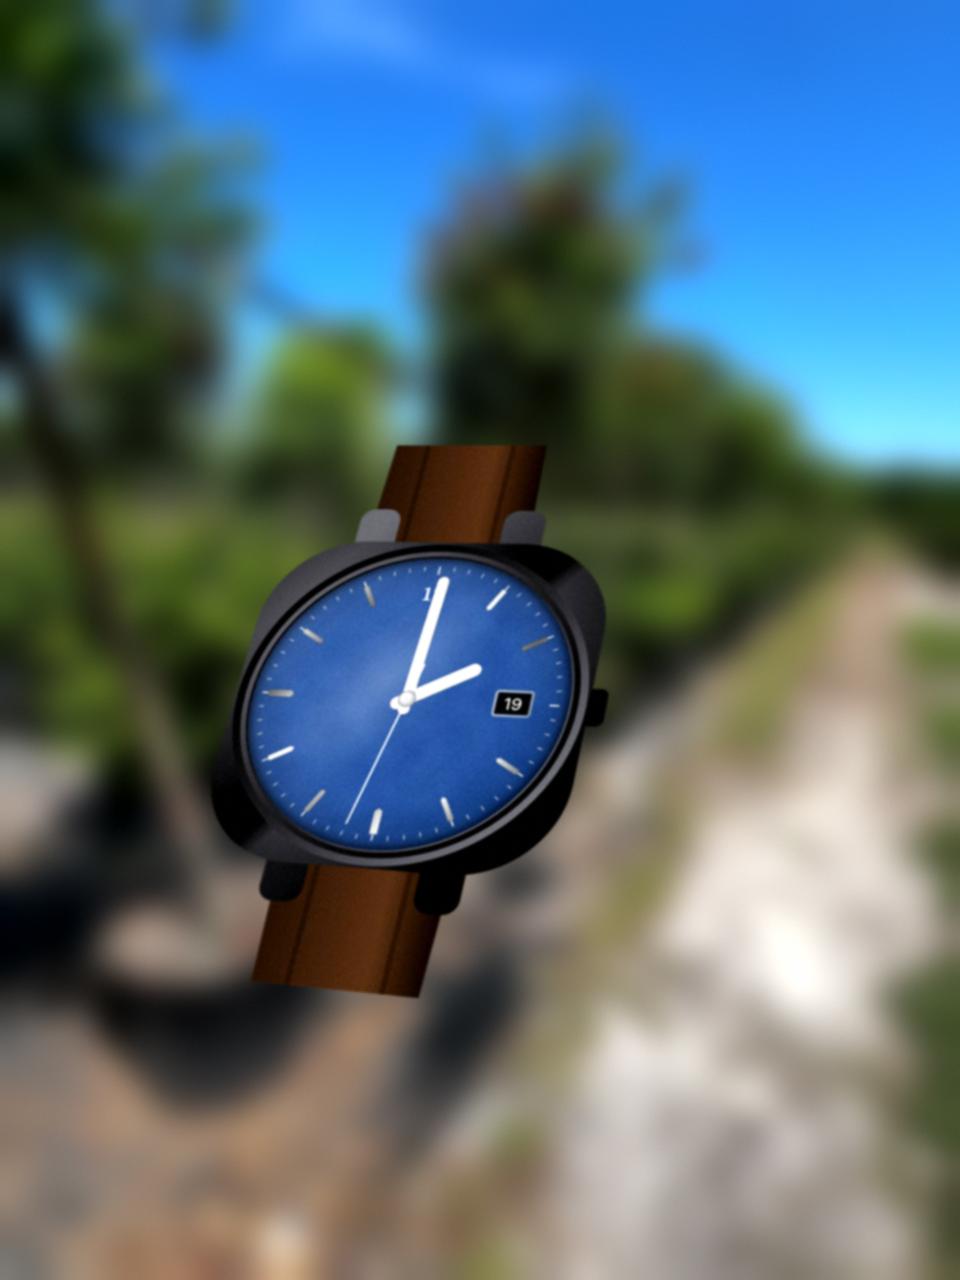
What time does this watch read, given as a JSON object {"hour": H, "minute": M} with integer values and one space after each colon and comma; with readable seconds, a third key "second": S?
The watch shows {"hour": 2, "minute": 0, "second": 32}
